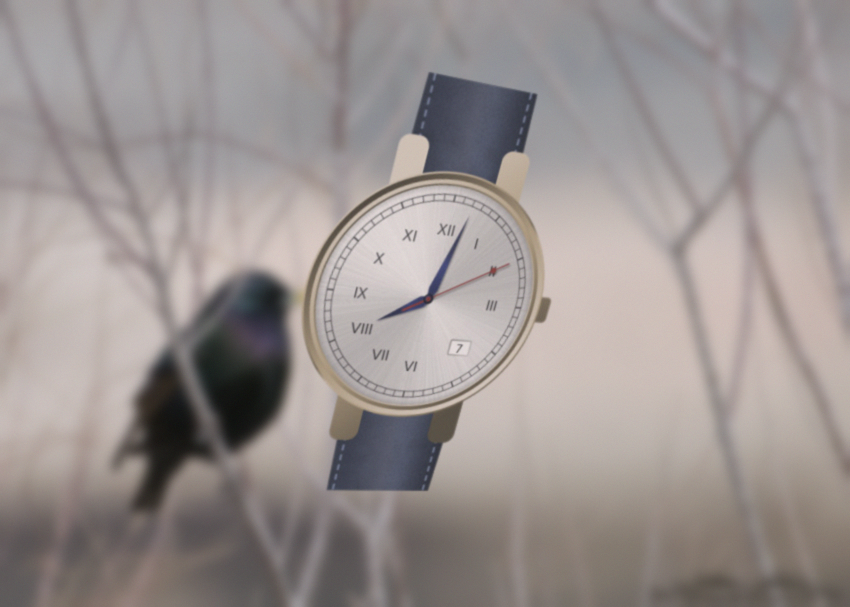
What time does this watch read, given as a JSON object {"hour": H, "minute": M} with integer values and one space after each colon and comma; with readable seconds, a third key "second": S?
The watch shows {"hour": 8, "minute": 2, "second": 10}
